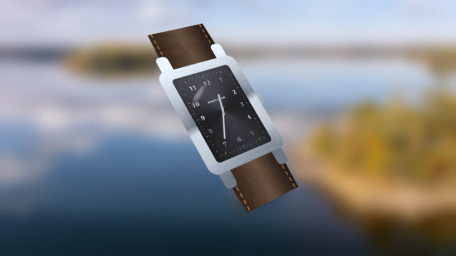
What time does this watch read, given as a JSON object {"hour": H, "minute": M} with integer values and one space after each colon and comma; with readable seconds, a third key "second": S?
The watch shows {"hour": 12, "minute": 35}
